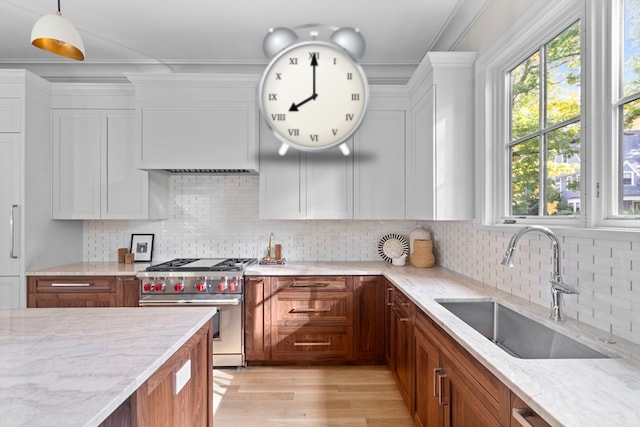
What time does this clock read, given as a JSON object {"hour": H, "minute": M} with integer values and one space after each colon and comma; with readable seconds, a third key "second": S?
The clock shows {"hour": 8, "minute": 0}
